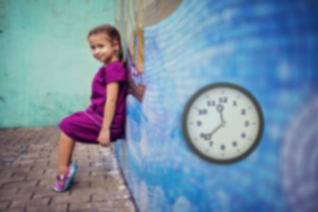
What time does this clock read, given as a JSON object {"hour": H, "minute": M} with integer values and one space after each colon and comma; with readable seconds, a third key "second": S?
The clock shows {"hour": 11, "minute": 38}
